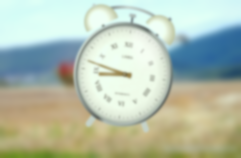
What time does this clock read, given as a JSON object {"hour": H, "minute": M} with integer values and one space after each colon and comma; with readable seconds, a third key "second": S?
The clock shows {"hour": 8, "minute": 47}
